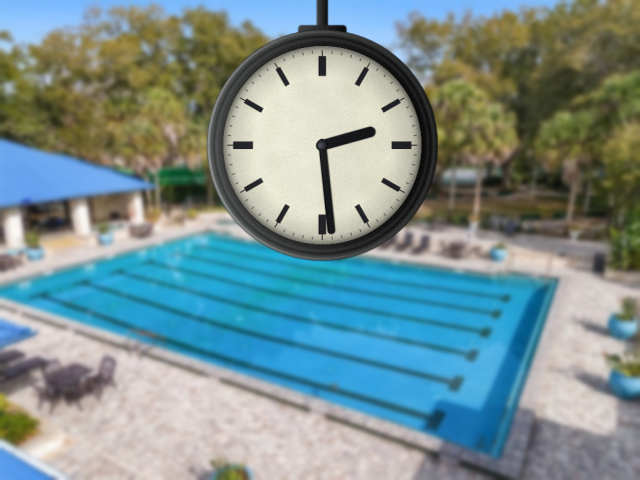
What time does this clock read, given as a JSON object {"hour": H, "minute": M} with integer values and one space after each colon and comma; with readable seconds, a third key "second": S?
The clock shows {"hour": 2, "minute": 29}
